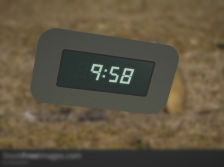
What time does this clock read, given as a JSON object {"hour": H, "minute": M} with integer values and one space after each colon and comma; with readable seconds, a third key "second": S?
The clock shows {"hour": 9, "minute": 58}
